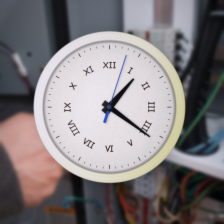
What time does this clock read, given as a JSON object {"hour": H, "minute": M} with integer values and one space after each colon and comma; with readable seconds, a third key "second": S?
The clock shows {"hour": 1, "minute": 21, "second": 3}
